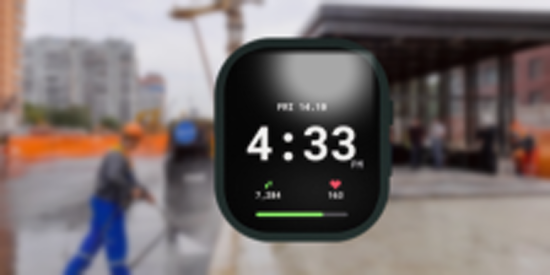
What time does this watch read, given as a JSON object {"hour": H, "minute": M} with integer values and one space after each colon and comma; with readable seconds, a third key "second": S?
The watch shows {"hour": 4, "minute": 33}
